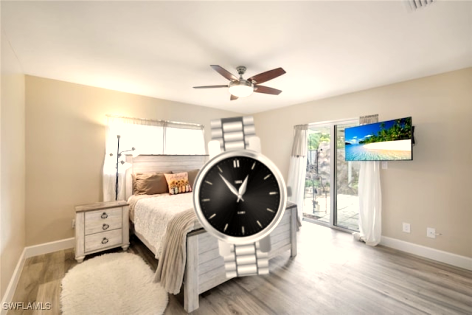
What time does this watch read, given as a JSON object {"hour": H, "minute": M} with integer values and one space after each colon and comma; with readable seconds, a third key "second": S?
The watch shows {"hour": 12, "minute": 54}
